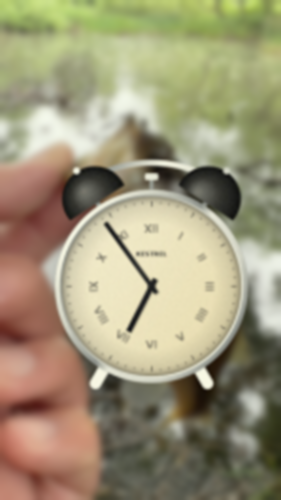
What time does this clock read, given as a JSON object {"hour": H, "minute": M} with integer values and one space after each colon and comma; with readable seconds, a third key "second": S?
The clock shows {"hour": 6, "minute": 54}
